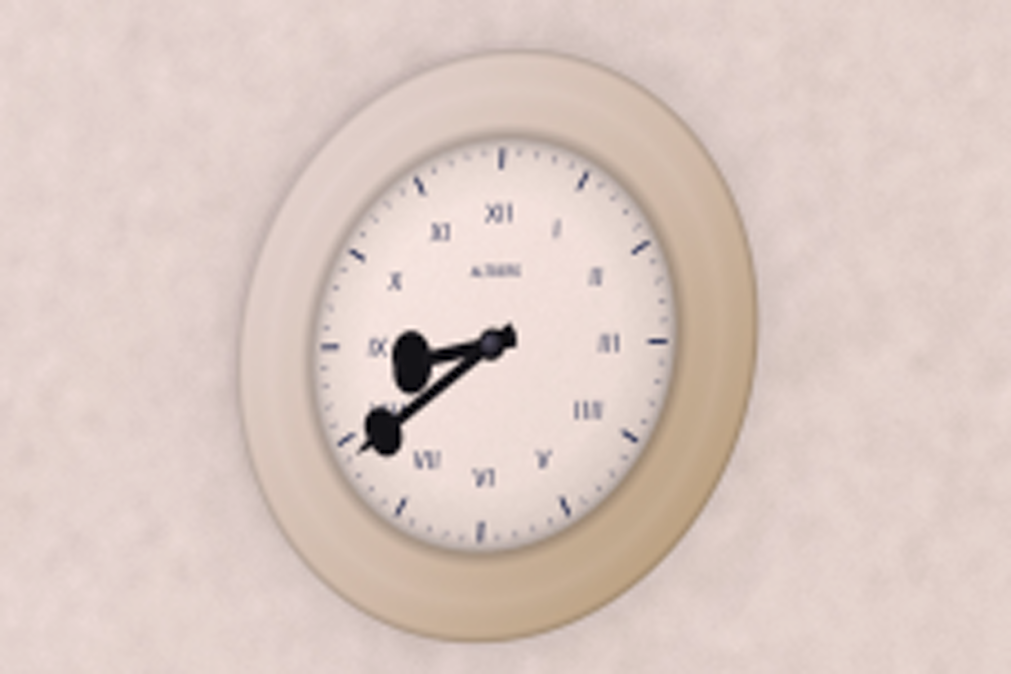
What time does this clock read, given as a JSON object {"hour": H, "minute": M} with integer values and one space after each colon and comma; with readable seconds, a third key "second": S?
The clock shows {"hour": 8, "minute": 39}
